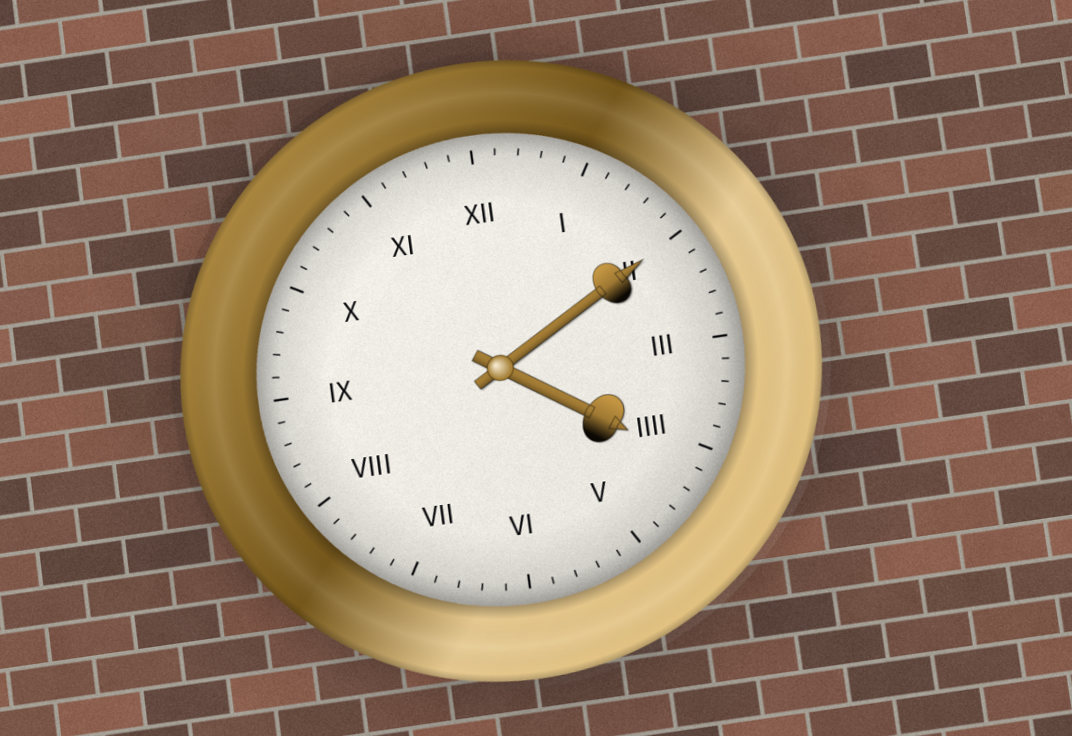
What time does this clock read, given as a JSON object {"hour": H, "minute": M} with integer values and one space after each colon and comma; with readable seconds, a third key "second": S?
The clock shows {"hour": 4, "minute": 10}
